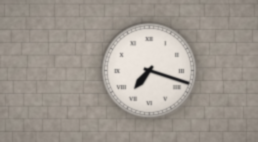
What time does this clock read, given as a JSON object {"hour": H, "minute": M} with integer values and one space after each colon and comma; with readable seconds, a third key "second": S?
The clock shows {"hour": 7, "minute": 18}
